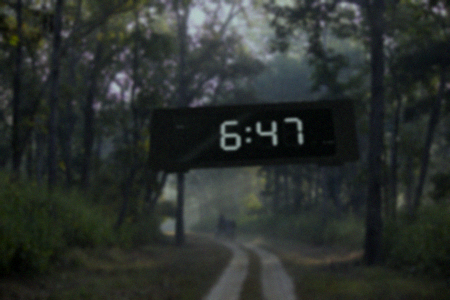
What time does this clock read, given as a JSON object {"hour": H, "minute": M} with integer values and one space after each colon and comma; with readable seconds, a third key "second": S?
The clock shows {"hour": 6, "minute": 47}
